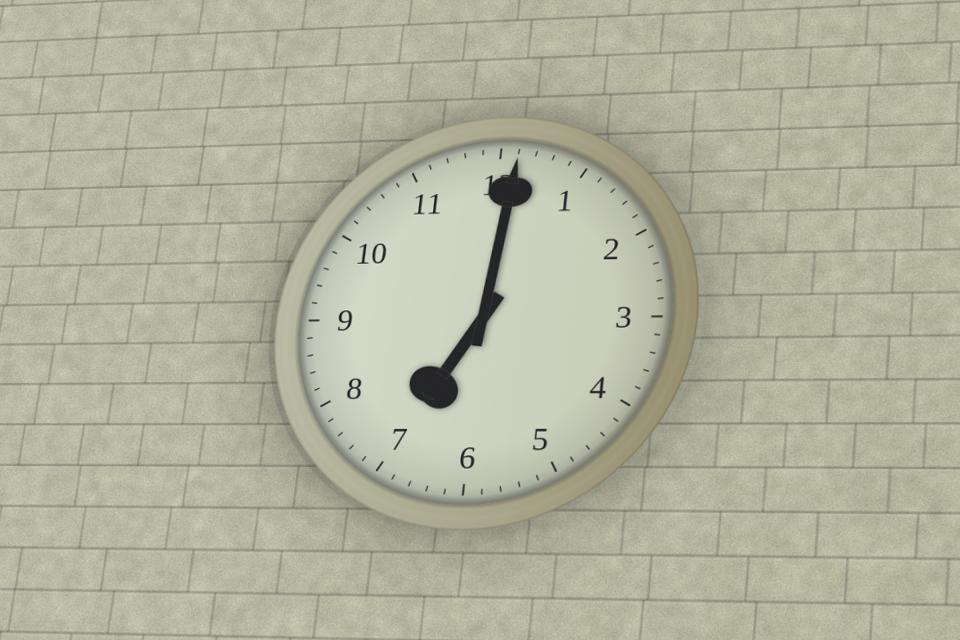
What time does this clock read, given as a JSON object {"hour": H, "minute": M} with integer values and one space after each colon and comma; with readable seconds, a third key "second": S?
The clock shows {"hour": 7, "minute": 1}
